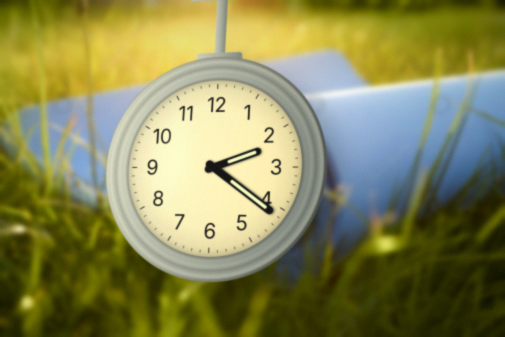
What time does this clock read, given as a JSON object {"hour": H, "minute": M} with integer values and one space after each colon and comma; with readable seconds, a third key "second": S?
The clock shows {"hour": 2, "minute": 21}
